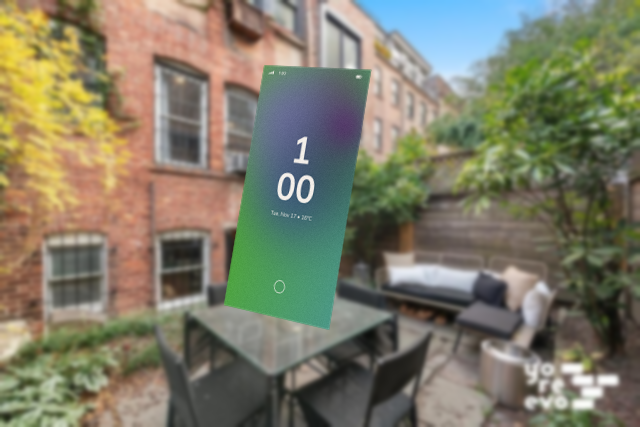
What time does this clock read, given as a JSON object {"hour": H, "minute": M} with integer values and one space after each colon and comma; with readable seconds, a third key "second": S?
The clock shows {"hour": 1, "minute": 0}
